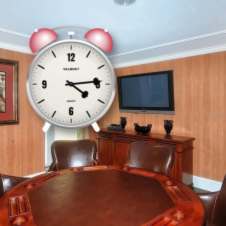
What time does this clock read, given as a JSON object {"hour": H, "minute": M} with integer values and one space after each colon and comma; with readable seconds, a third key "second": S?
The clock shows {"hour": 4, "minute": 14}
